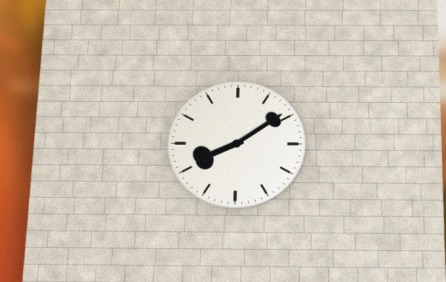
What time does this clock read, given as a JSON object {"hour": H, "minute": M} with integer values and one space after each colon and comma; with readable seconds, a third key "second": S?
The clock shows {"hour": 8, "minute": 9}
